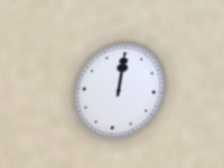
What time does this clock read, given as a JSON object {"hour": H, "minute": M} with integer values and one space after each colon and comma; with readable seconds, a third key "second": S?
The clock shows {"hour": 12, "minute": 0}
